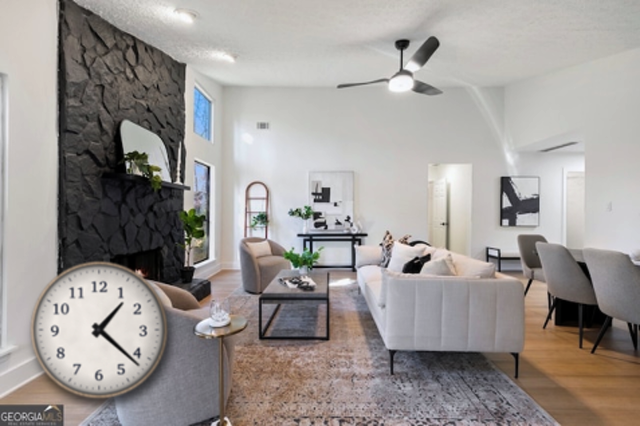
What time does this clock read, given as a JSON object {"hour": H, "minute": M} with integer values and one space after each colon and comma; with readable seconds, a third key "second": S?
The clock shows {"hour": 1, "minute": 22}
